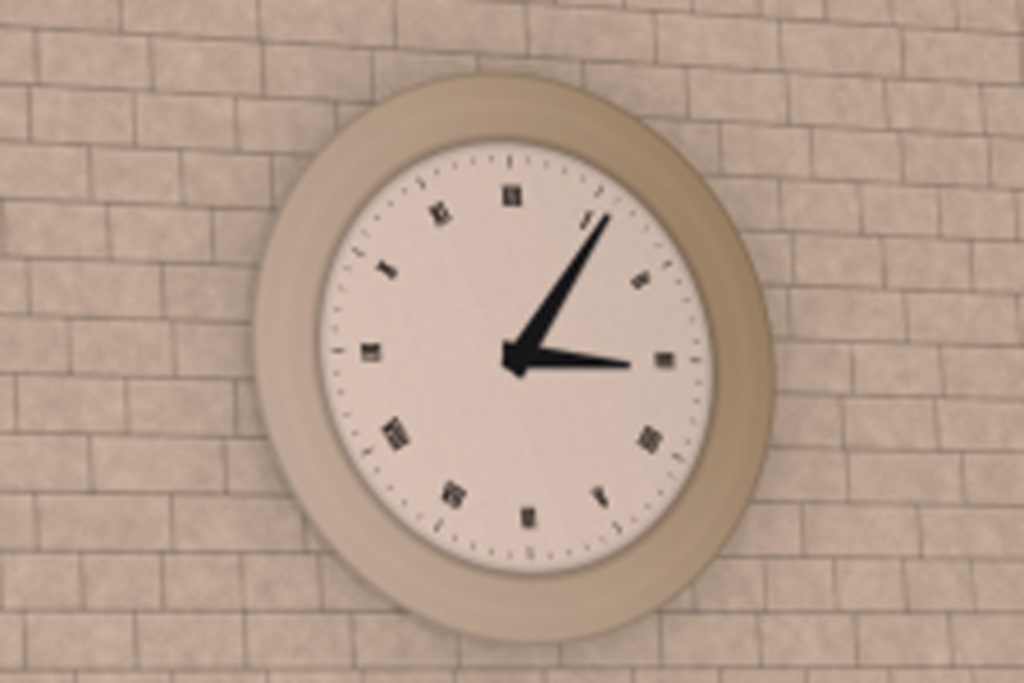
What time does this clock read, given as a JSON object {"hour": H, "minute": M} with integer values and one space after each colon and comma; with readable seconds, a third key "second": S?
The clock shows {"hour": 3, "minute": 6}
